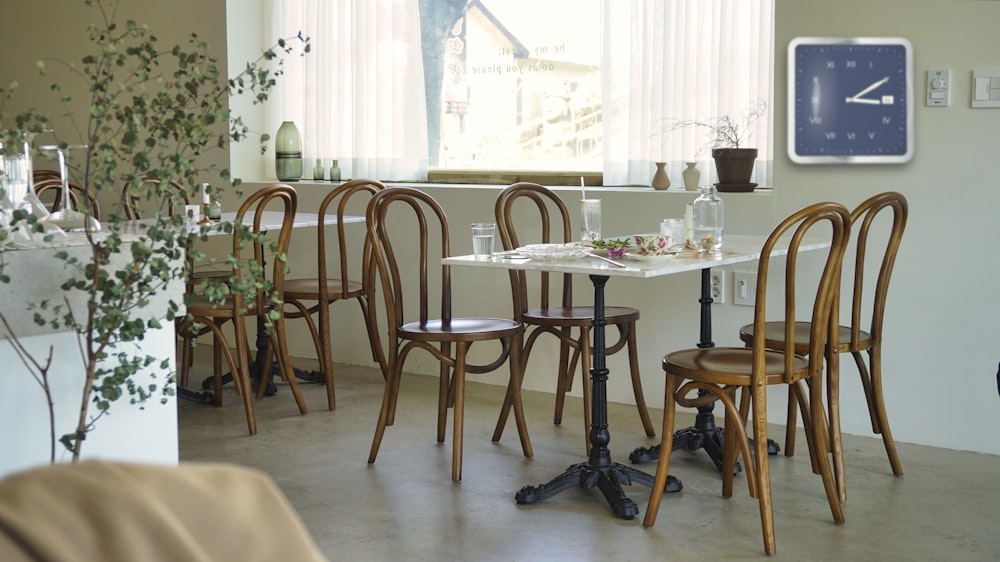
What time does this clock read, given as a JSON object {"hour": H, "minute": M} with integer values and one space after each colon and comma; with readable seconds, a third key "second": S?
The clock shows {"hour": 3, "minute": 10}
